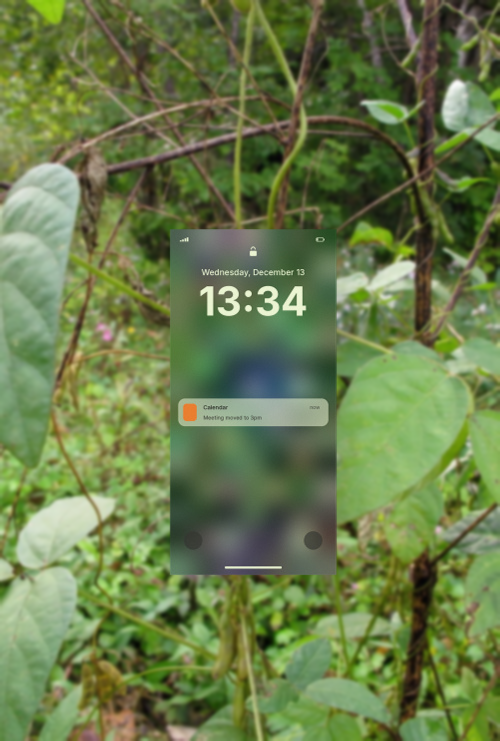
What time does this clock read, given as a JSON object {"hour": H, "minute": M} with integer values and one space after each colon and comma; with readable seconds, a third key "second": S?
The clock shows {"hour": 13, "minute": 34}
